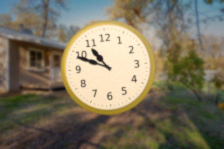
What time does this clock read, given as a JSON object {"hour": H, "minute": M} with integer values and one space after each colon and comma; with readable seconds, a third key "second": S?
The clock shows {"hour": 10, "minute": 49}
